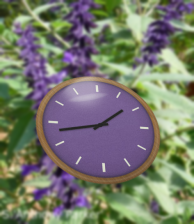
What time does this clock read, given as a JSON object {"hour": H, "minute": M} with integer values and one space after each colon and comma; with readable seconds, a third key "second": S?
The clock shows {"hour": 1, "minute": 43}
